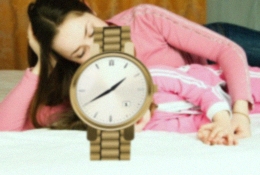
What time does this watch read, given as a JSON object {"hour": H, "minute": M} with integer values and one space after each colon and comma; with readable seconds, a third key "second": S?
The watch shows {"hour": 1, "minute": 40}
